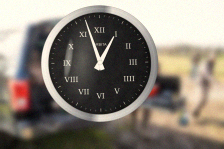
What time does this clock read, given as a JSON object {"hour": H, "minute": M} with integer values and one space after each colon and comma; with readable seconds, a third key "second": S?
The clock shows {"hour": 12, "minute": 57}
